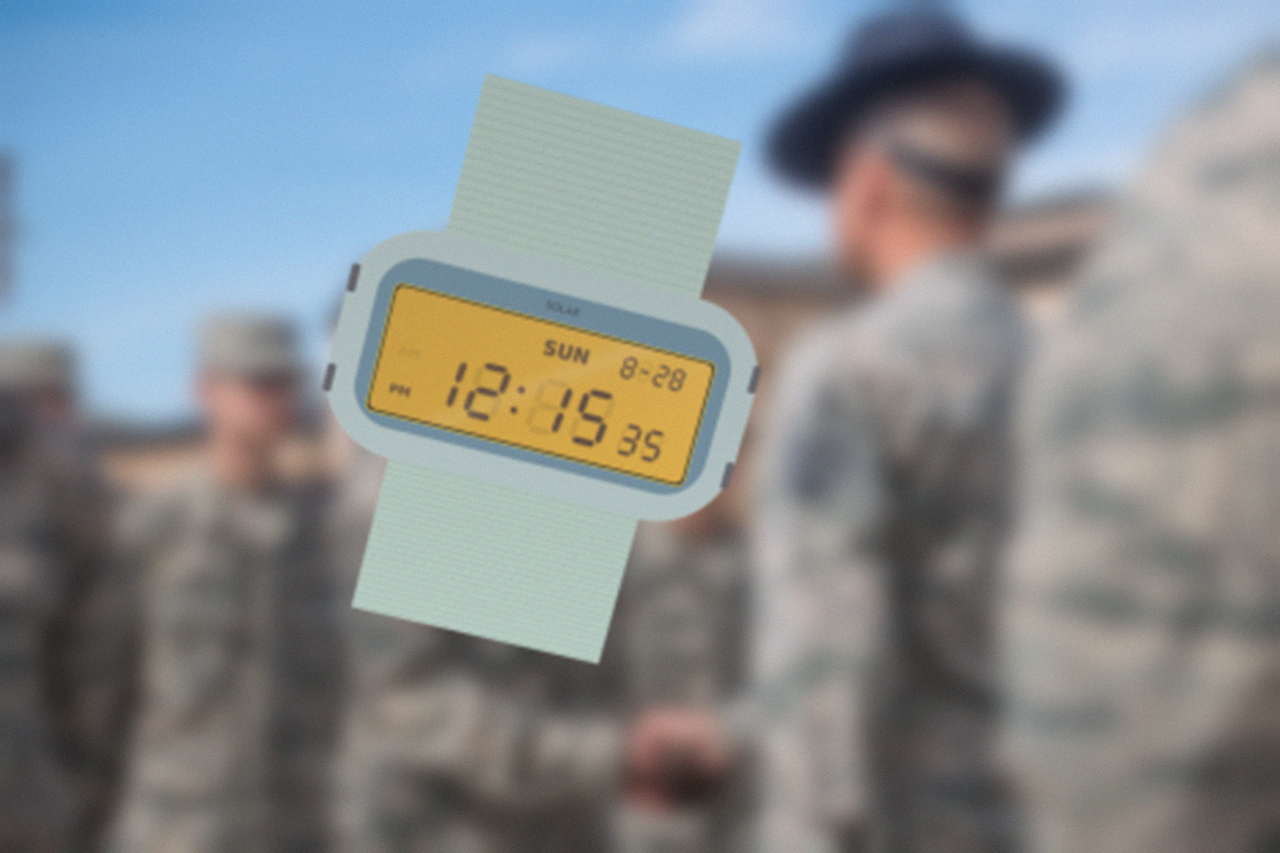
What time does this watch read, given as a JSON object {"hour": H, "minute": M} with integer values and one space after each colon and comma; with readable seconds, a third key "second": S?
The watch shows {"hour": 12, "minute": 15, "second": 35}
